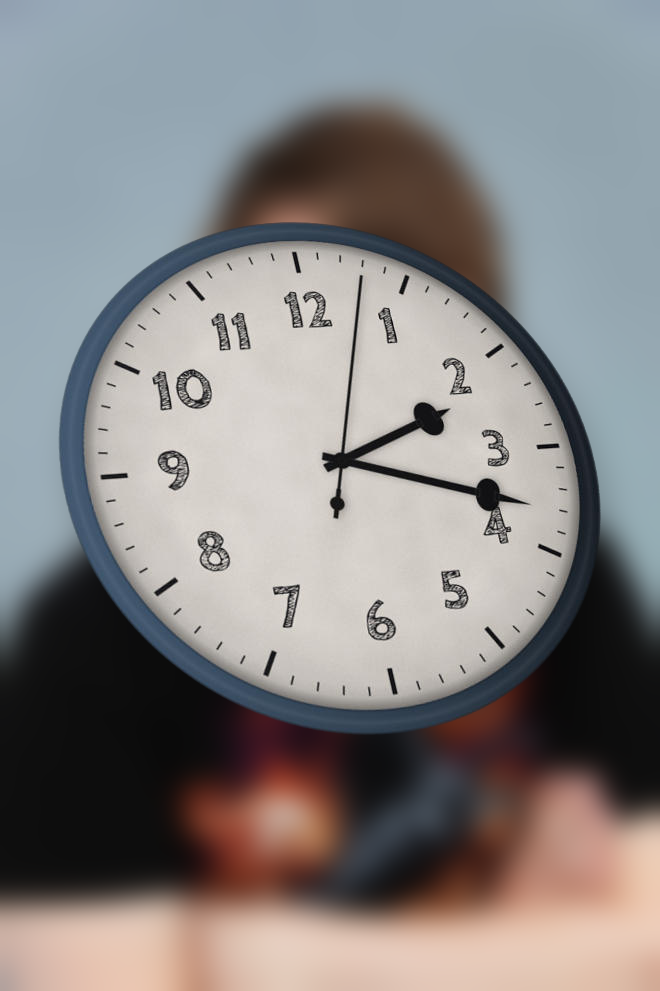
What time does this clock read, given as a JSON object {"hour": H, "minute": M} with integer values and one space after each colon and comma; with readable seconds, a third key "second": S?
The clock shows {"hour": 2, "minute": 18, "second": 3}
